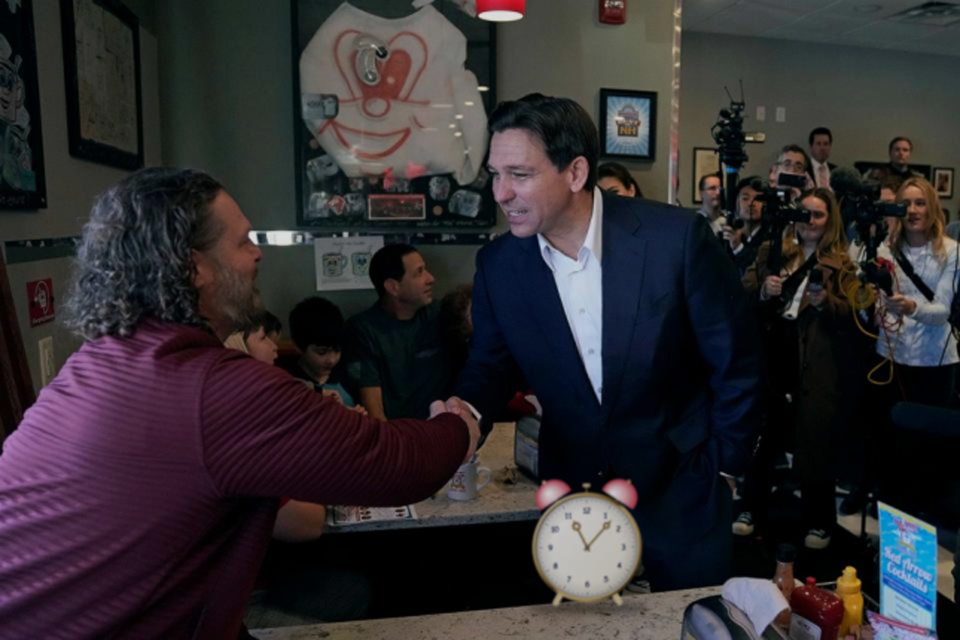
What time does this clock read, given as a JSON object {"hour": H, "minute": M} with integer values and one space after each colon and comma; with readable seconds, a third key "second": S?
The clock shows {"hour": 11, "minute": 7}
